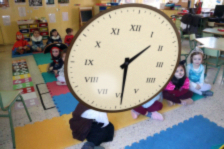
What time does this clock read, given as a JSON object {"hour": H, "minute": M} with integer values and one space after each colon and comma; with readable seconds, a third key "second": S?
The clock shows {"hour": 1, "minute": 29}
